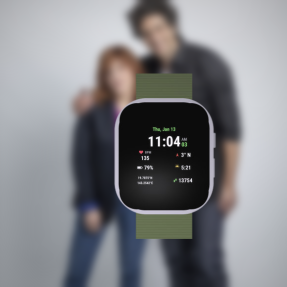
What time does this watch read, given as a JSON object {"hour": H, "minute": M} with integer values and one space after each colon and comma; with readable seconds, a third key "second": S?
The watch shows {"hour": 11, "minute": 4}
